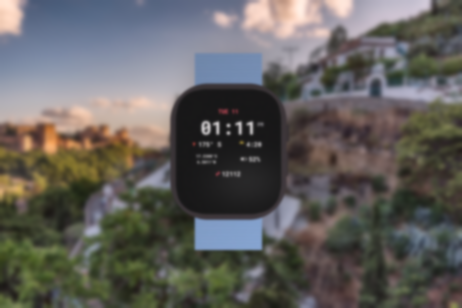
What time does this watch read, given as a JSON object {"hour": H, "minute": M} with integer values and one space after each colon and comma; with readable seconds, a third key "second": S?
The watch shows {"hour": 1, "minute": 11}
